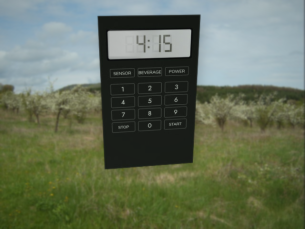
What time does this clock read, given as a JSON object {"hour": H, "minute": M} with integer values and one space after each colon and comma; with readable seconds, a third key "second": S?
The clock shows {"hour": 4, "minute": 15}
